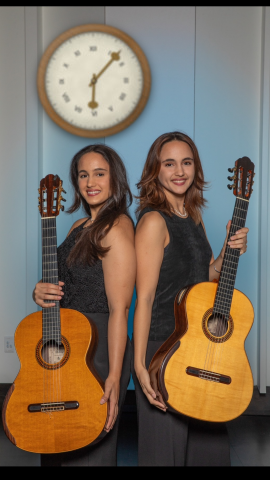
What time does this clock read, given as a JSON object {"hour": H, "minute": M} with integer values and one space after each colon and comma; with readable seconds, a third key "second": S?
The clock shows {"hour": 6, "minute": 7}
